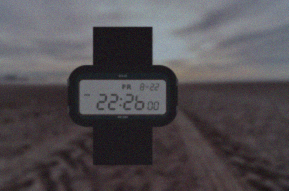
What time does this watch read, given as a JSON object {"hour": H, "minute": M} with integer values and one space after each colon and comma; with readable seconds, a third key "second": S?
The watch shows {"hour": 22, "minute": 26}
